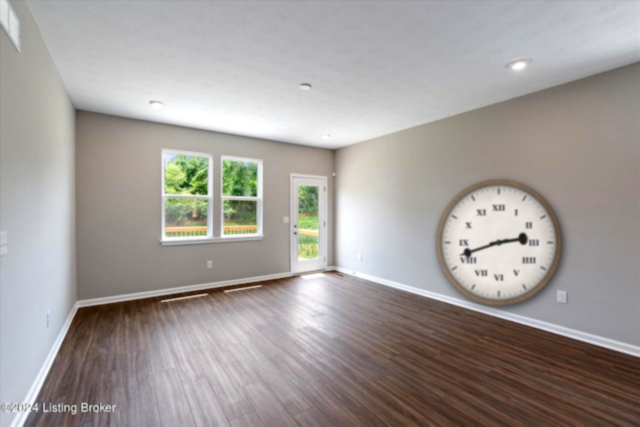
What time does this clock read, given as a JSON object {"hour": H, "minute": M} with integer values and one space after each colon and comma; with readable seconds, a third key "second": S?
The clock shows {"hour": 2, "minute": 42}
